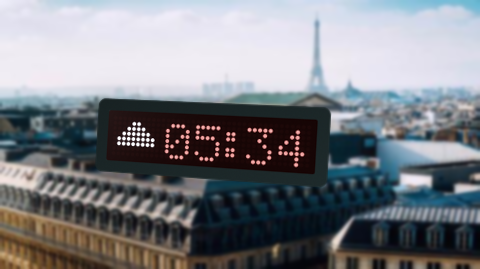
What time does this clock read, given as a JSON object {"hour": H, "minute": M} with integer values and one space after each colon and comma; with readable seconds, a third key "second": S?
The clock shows {"hour": 5, "minute": 34}
